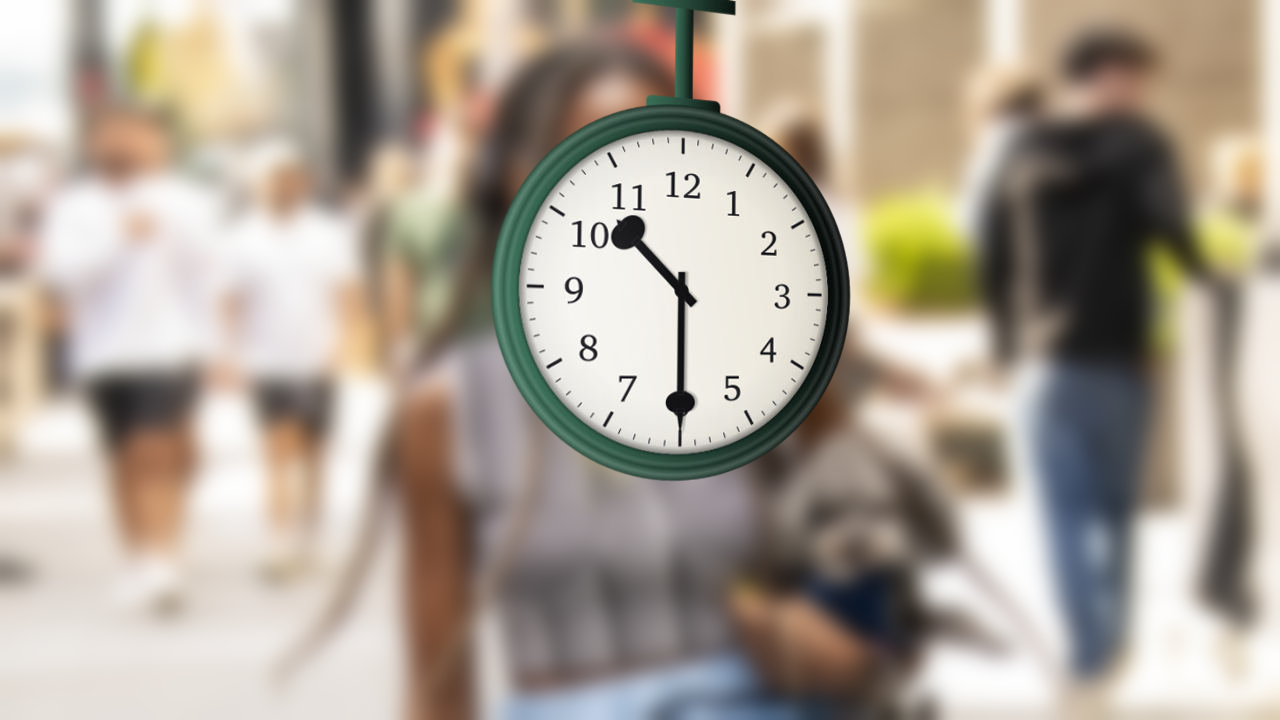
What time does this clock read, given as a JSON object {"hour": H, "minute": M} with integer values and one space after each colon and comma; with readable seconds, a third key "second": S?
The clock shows {"hour": 10, "minute": 30}
